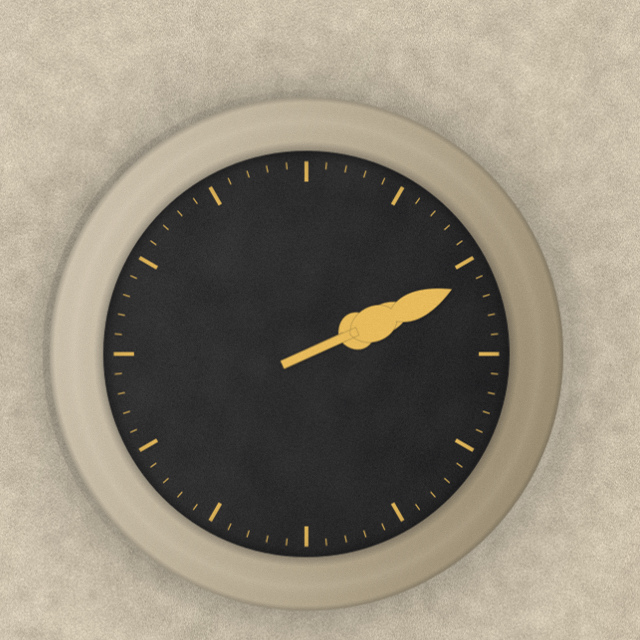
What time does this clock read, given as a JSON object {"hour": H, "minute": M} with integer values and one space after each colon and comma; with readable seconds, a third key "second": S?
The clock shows {"hour": 2, "minute": 11}
